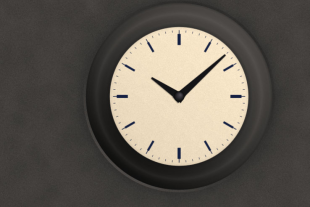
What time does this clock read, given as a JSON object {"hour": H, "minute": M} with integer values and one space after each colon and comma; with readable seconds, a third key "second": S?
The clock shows {"hour": 10, "minute": 8}
